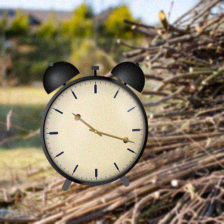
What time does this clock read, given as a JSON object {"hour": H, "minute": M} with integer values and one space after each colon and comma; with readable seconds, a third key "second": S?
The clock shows {"hour": 10, "minute": 18}
